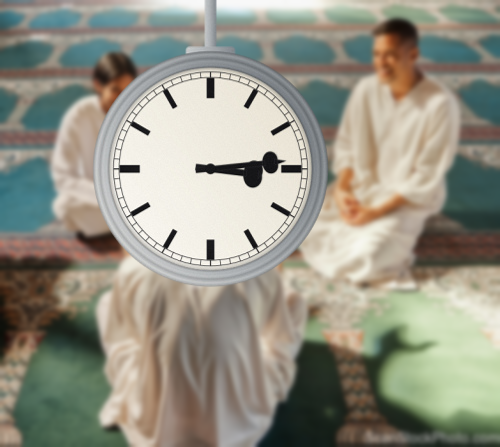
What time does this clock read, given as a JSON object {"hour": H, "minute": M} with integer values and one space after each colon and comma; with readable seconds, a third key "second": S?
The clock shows {"hour": 3, "minute": 14}
